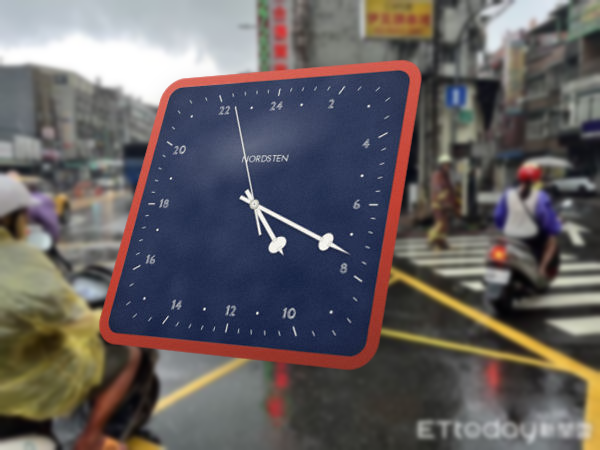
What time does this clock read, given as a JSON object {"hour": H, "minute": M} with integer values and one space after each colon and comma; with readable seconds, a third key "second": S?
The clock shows {"hour": 9, "minute": 18, "second": 56}
